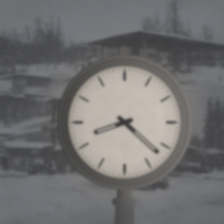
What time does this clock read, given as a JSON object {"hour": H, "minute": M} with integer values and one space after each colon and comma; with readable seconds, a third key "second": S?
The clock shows {"hour": 8, "minute": 22}
